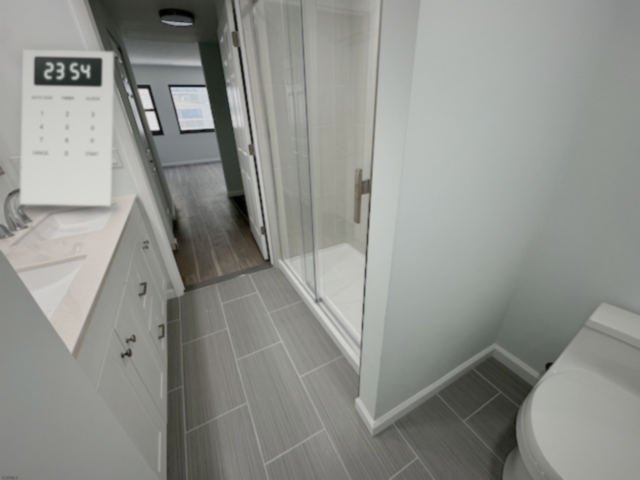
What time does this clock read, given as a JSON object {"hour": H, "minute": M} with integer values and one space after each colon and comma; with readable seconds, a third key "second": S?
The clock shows {"hour": 23, "minute": 54}
